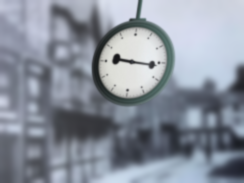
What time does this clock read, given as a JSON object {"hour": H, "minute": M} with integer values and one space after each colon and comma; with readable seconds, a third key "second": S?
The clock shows {"hour": 9, "minute": 16}
